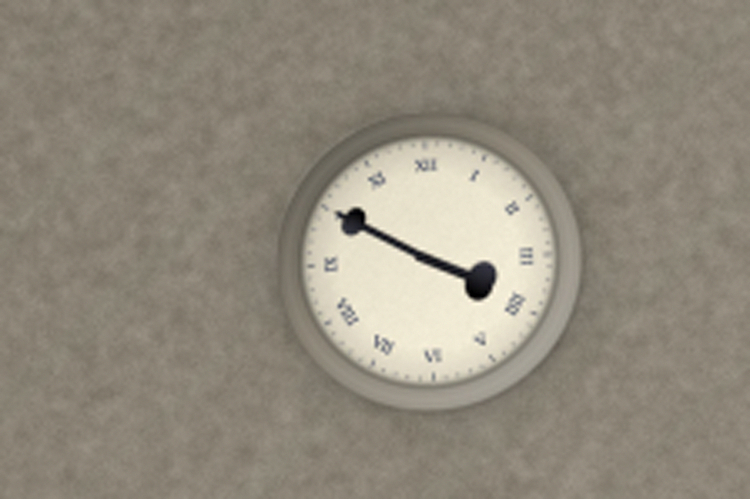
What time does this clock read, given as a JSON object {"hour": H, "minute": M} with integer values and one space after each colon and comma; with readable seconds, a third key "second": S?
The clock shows {"hour": 3, "minute": 50}
